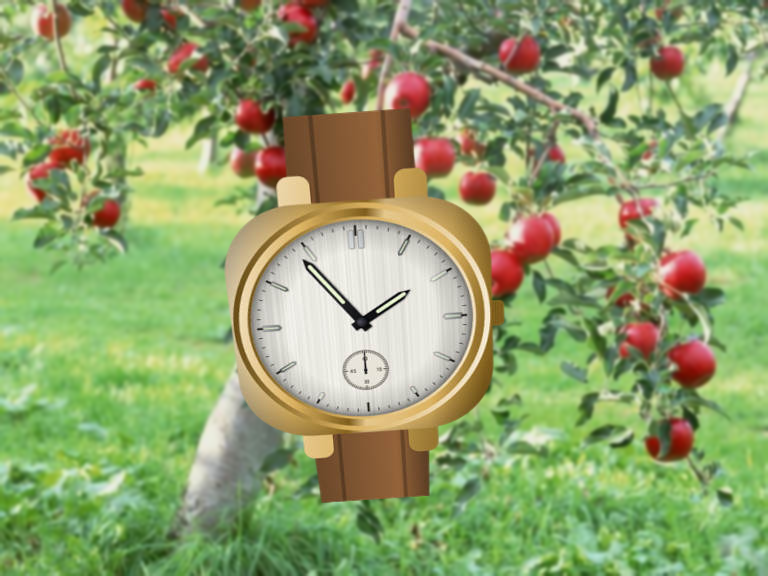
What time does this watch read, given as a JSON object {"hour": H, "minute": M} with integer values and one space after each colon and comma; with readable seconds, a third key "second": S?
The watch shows {"hour": 1, "minute": 54}
